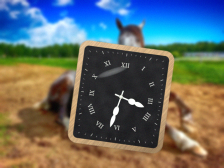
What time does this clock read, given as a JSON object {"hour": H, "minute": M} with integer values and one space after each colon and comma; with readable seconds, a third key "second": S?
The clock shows {"hour": 3, "minute": 32}
